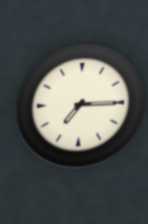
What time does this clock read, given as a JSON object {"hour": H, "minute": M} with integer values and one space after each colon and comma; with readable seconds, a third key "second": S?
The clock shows {"hour": 7, "minute": 15}
